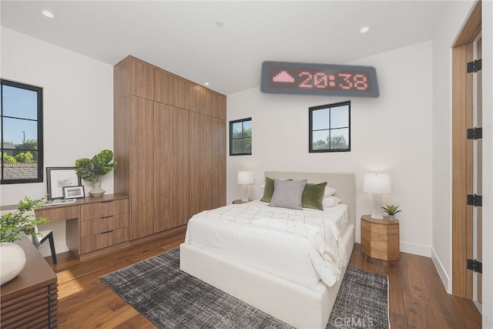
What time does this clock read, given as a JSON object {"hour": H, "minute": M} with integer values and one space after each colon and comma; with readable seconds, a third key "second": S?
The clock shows {"hour": 20, "minute": 38}
